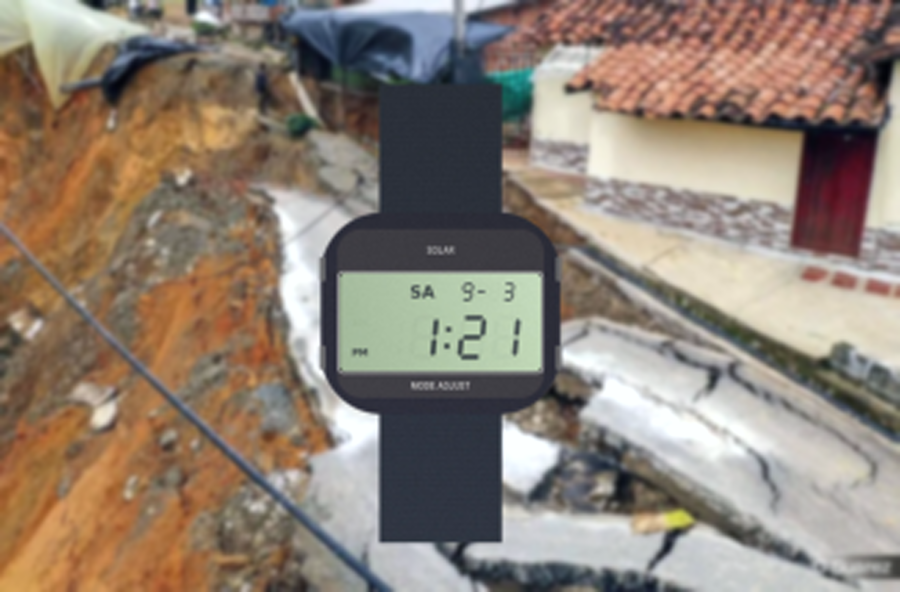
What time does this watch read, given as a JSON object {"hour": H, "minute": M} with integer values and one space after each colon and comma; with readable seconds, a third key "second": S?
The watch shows {"hour": 1, "minute": 21}
